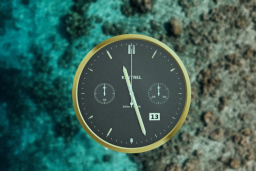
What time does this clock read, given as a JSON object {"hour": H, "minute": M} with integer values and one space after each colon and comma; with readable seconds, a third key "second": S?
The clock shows {"hour": 11, "minute": 27}
